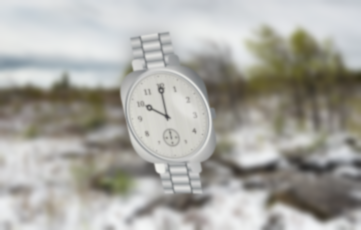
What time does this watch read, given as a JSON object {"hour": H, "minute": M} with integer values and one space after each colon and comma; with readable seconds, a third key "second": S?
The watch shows {"hour": 10, "minute": 0}
